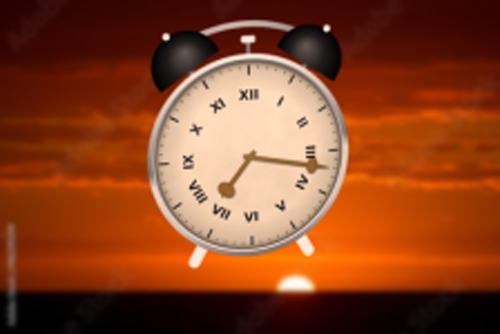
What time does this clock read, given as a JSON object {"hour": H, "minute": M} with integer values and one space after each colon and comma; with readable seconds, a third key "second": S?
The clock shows {"hour": 7, "minute": 17}
